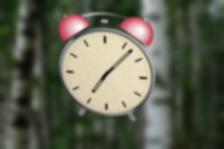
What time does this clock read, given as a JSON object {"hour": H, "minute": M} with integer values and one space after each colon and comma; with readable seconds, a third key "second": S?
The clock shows {"hour": 7, "minute": 7}
